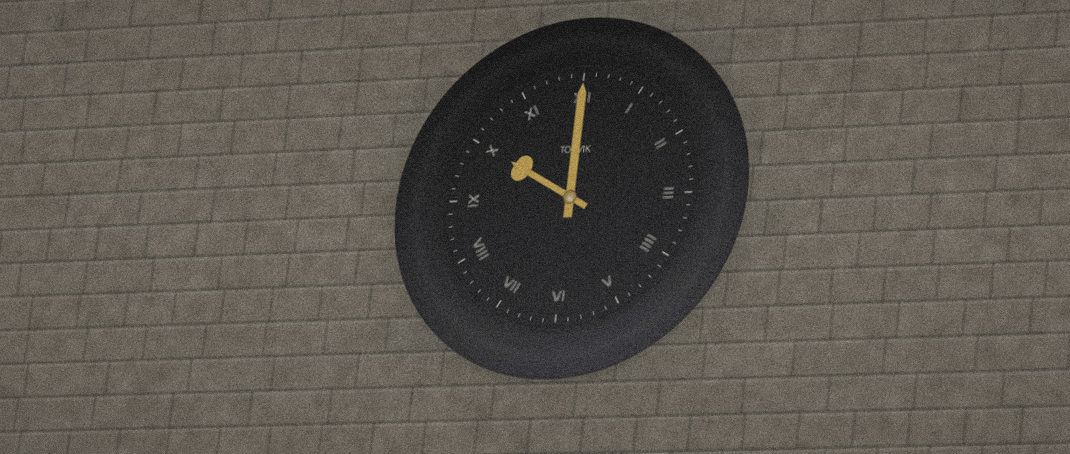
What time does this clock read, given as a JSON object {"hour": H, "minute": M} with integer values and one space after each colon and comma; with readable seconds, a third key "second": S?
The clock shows {"hour": 10, "minute": 0}
